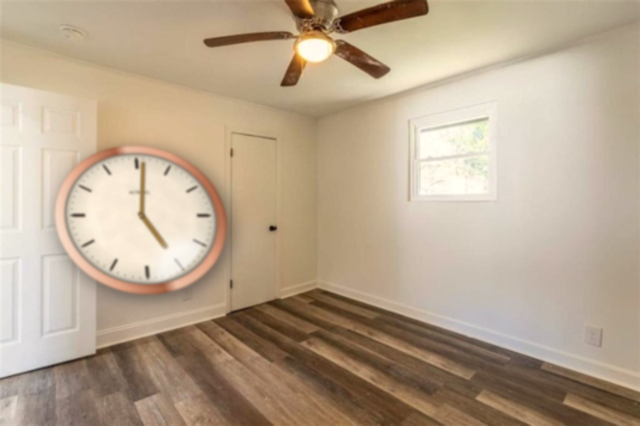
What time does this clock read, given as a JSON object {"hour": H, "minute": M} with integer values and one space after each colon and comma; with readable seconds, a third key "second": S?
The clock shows {"hour": 5, "minute": 1}
